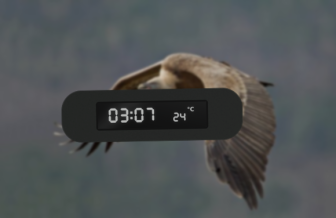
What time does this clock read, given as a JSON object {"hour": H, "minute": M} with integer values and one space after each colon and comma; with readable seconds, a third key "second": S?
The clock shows {"hour": 3, "minute": 7}
